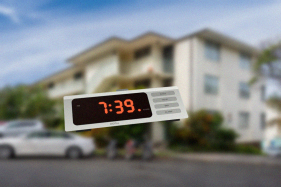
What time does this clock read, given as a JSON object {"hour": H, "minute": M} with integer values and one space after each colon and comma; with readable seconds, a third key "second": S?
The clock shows {"hour": 7, "minute": 39}
